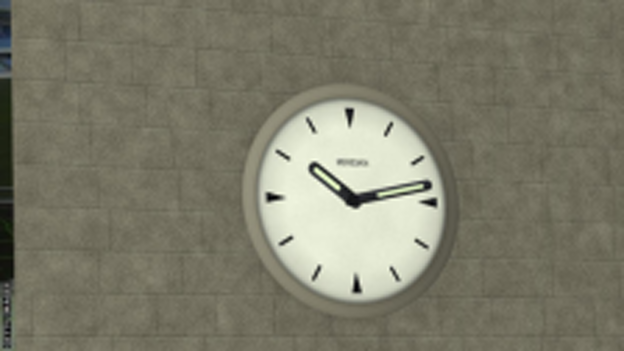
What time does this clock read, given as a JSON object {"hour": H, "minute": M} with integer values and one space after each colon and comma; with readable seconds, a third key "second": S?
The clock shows {"hour": 10, "minute": 13}
